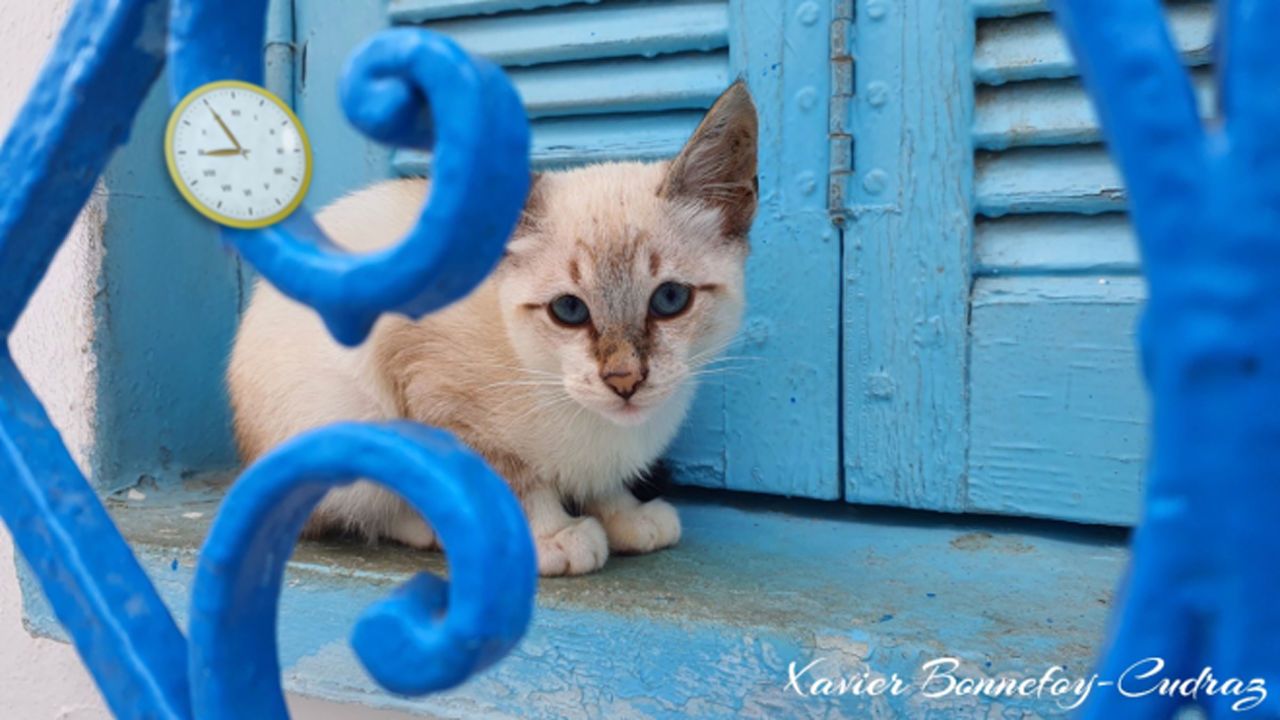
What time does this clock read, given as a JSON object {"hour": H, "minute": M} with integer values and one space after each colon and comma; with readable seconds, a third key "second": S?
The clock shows {"hour": 8, "minute": 55}
